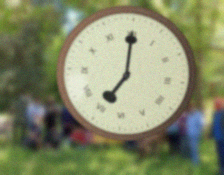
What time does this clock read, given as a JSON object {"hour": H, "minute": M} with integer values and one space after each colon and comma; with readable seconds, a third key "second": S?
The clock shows {"hour": 7, "minute": 0}
